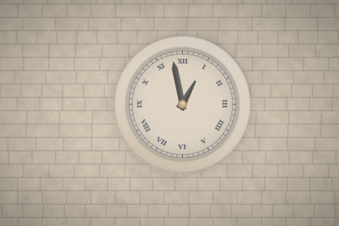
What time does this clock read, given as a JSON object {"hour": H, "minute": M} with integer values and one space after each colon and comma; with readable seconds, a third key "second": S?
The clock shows {"hour": 12, "minute": 58}
